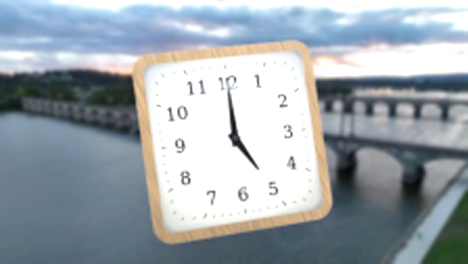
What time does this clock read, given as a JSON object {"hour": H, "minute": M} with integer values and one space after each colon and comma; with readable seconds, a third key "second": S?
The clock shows {"hour": 5, "minute": 0}
